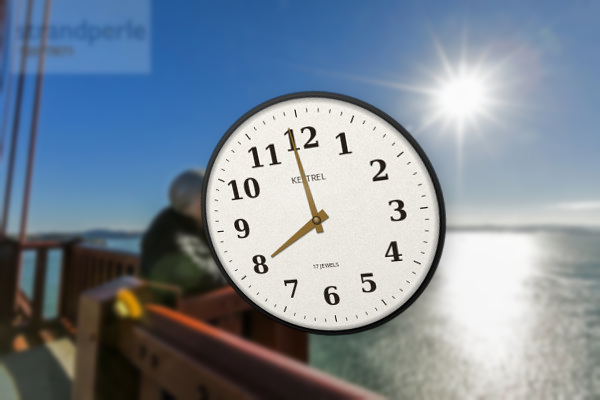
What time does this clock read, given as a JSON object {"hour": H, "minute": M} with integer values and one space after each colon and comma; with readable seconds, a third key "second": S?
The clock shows {"hour": 7, "minute": 59}
